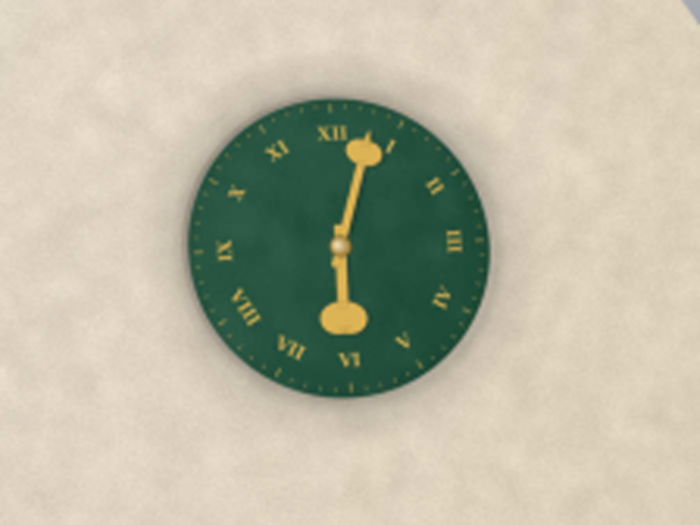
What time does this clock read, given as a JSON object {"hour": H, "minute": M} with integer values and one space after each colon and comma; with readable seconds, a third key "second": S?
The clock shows {"hour": 6, "minute": 3}
